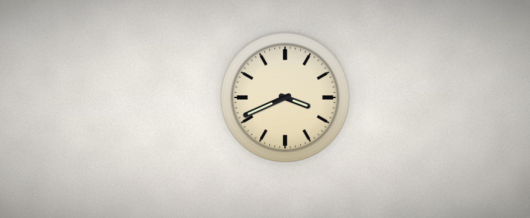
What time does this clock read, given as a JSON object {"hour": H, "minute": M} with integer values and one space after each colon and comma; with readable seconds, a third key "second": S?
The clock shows {"hour": 3, "minute": 41}
